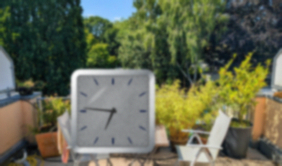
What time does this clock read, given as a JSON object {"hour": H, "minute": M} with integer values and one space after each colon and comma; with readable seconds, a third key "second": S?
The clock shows {"hour": 6, "minute": 46}
